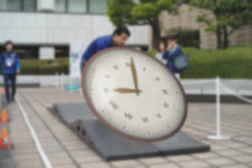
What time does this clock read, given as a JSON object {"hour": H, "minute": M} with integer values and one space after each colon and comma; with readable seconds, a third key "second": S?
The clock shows {"hour": 9, "minute": 1}
